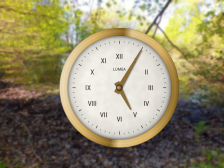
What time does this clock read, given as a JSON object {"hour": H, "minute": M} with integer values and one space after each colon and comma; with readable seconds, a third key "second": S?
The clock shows {"hour": 5, "minute": 5}
